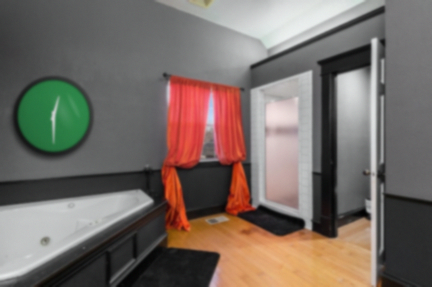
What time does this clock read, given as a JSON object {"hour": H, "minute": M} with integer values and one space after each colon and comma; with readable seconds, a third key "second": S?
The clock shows {"hour": 12, "minute": 30}
